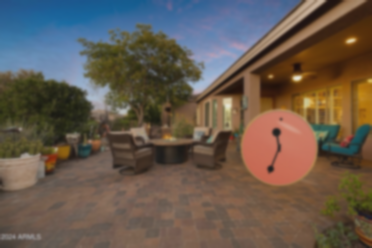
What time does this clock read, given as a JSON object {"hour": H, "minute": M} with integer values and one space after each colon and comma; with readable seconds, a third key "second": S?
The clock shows {"hour": 11, "minute": 33}
